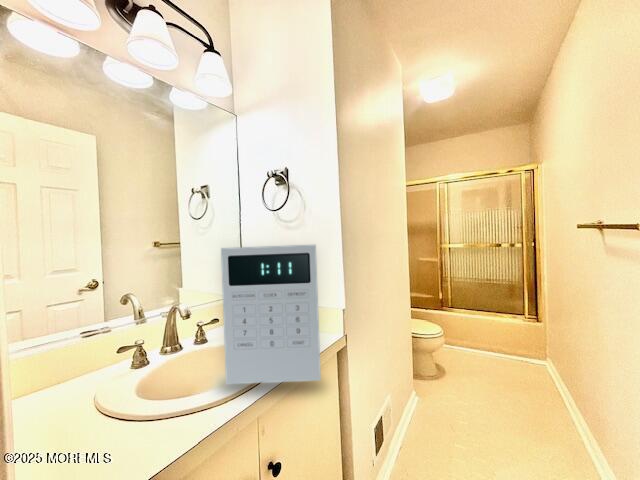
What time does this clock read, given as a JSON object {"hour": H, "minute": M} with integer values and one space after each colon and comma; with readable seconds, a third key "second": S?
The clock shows {"hour": 1, "minute": 11}
